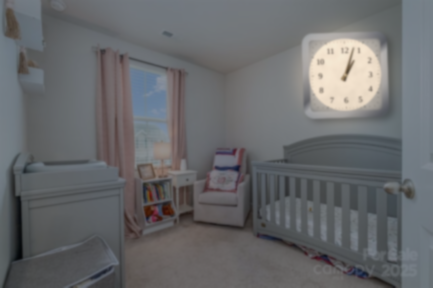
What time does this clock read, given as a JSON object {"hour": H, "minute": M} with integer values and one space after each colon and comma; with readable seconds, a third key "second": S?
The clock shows {"hour": 1, "minute": 3}
